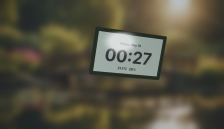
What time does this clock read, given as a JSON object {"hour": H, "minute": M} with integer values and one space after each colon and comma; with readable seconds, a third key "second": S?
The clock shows {"hour": 0, "minute": 27}
